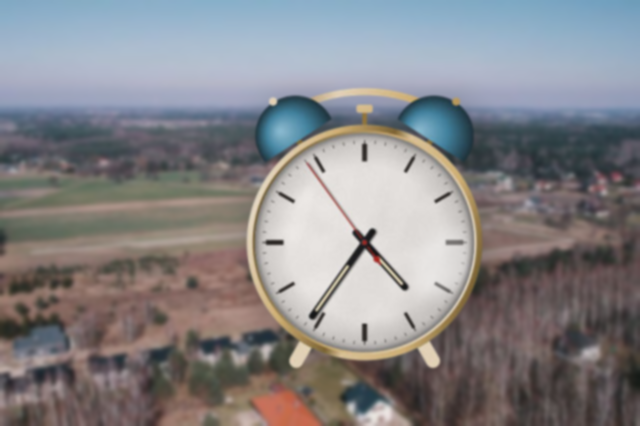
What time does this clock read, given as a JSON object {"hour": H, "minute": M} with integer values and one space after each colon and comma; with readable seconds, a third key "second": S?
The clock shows {"hour": 4, "minute": 35, "second": 54}
